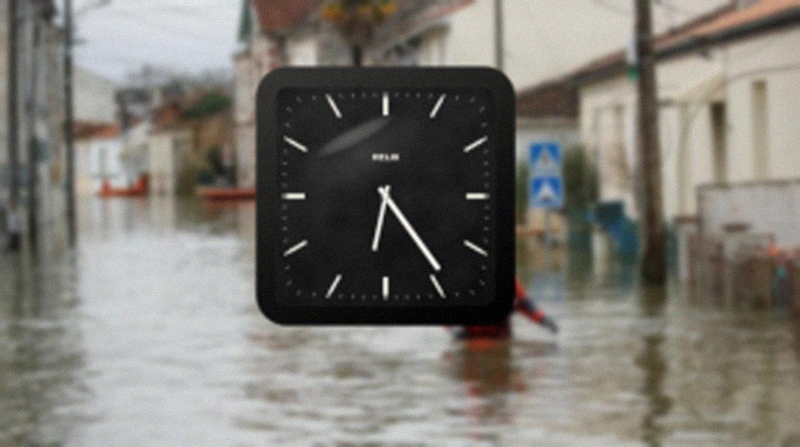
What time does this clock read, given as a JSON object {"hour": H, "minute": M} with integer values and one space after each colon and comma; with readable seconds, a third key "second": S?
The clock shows {"hour": 6, "minute": 24}
